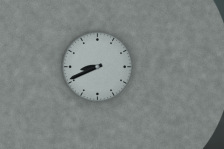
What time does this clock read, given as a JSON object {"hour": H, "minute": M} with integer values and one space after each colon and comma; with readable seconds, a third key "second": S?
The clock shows {"hour": 8, "minute": 41}
